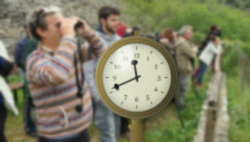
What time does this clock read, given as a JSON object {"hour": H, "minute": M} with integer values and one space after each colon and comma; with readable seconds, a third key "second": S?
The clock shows {"hour": 11, "minute": 41}
